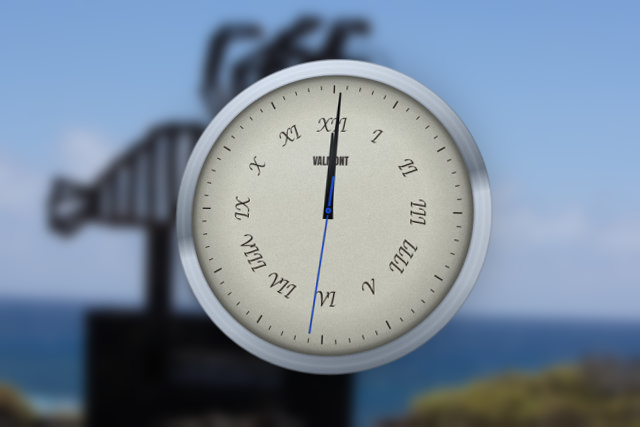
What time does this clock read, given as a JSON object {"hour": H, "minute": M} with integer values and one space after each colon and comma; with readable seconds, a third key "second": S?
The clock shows {"hour": 12, "minute": 0, "second": 31}
